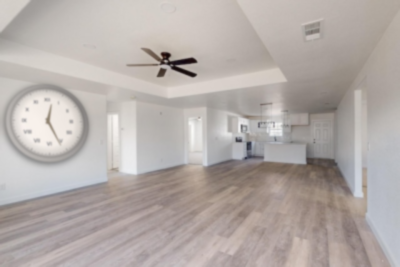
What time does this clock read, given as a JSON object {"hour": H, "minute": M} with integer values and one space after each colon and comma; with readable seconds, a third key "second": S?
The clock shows {"hour": 12, "minute": 26}
